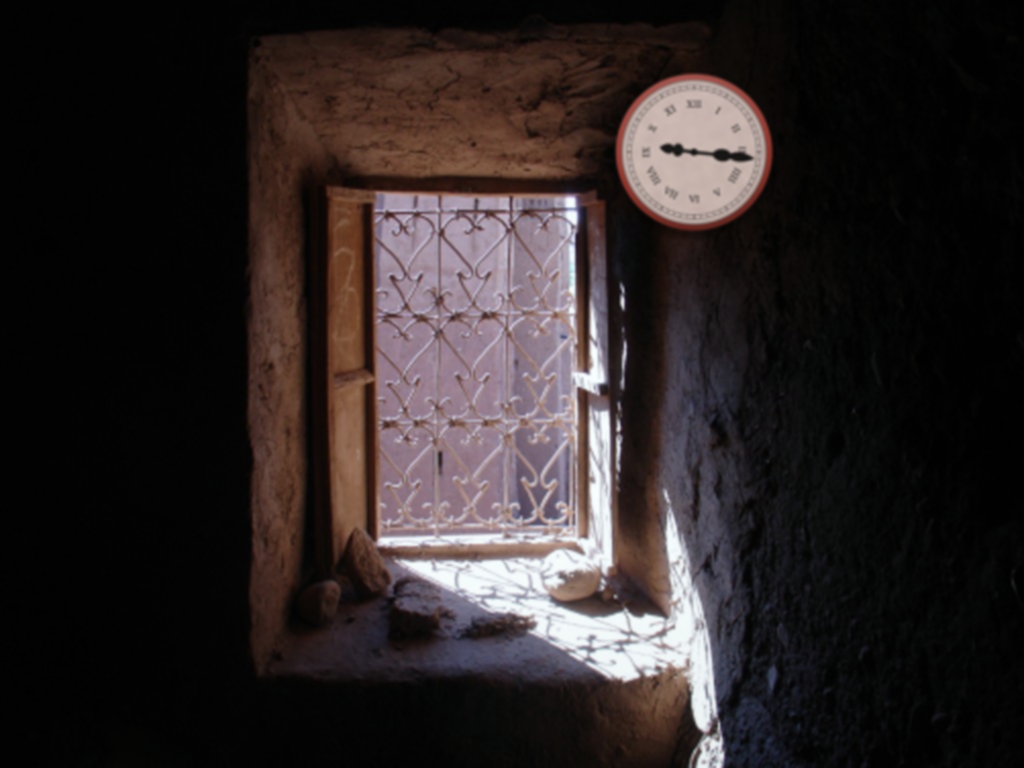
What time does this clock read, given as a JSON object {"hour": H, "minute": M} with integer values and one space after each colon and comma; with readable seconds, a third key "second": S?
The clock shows {"hour": 9, "minute": 16}
